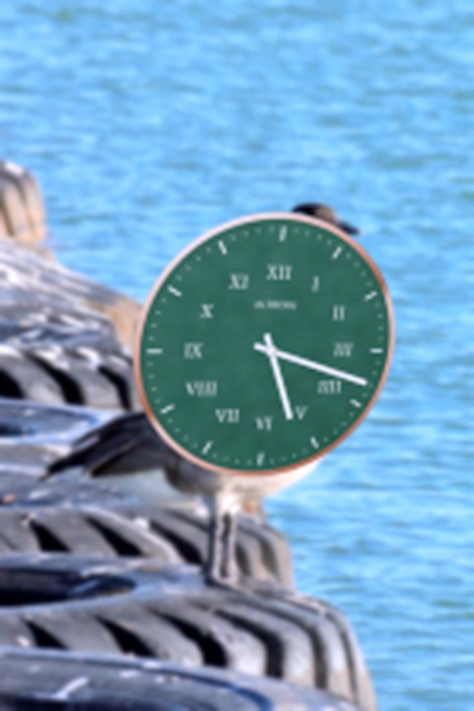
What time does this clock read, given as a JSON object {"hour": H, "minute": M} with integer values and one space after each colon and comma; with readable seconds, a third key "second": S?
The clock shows {"hour": 5, "minute": 18}
